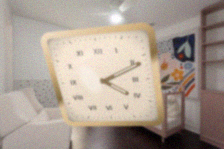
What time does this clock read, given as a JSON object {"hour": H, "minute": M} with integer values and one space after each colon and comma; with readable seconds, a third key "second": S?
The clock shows {"hour": 4, "minute": 11}
